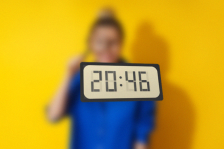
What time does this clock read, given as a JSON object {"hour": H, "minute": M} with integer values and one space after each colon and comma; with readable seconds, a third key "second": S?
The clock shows {"hour": 20, "minute": 46}
